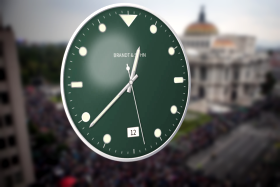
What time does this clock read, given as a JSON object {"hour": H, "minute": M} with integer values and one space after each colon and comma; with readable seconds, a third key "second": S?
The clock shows {"hour": 12, "minute": 38, "second": 28}
